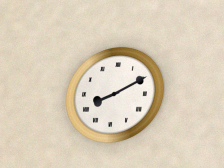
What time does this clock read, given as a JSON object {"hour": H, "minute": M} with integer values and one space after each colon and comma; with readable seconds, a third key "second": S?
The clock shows {"hour": 8, "minute": 10}
